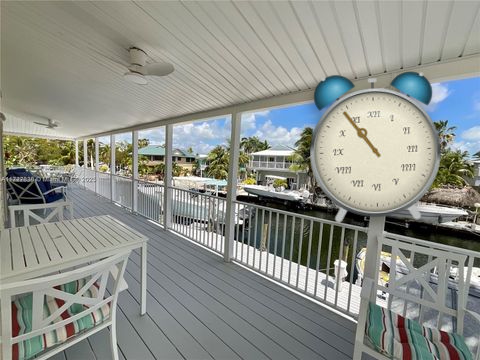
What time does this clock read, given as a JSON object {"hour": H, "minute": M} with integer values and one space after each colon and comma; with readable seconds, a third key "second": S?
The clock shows {"hour": 10, "minute": 54}
